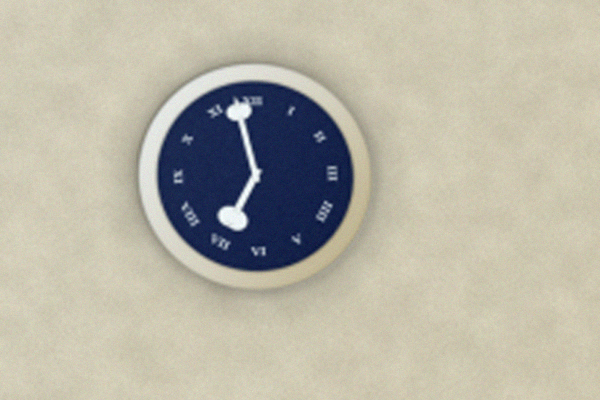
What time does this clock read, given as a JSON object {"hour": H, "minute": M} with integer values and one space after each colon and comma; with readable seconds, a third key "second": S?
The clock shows {"hour": 6, "minute": 58}
